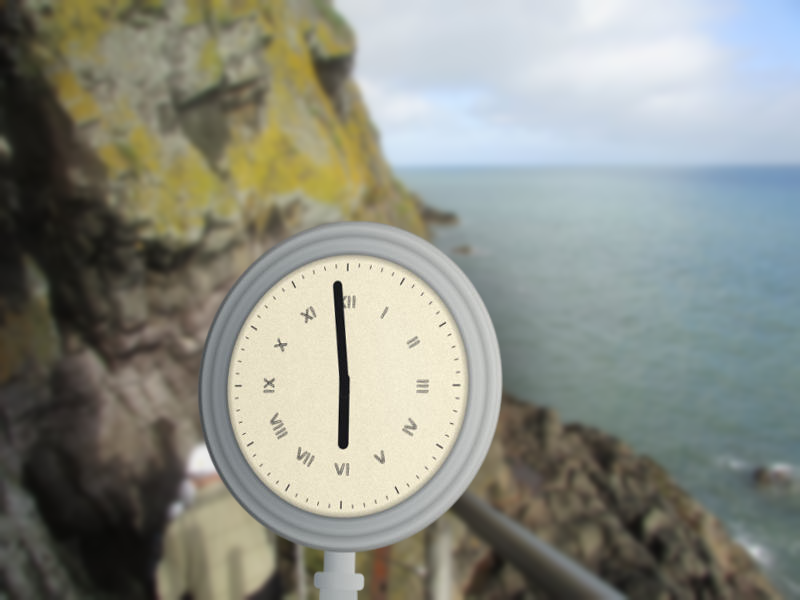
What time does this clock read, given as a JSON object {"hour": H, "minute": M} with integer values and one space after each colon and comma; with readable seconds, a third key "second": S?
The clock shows {"hour": 5, "minute": 59}
